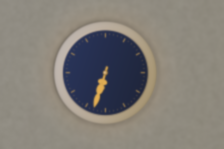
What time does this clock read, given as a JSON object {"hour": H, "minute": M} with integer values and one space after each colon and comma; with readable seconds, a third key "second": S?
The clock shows {"hour": 6, "minute": 33}
